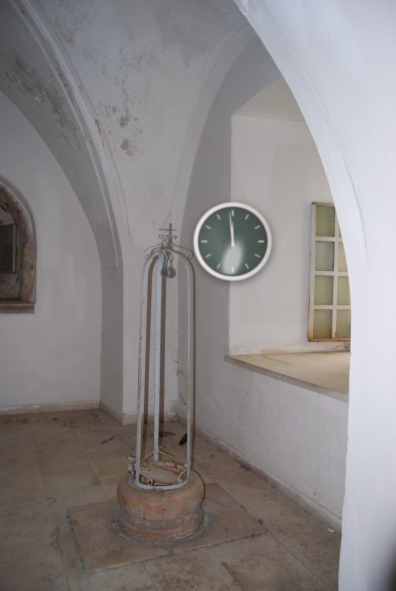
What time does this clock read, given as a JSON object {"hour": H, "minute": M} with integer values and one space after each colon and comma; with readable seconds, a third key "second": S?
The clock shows {"hour": 11, "minute": 59}
